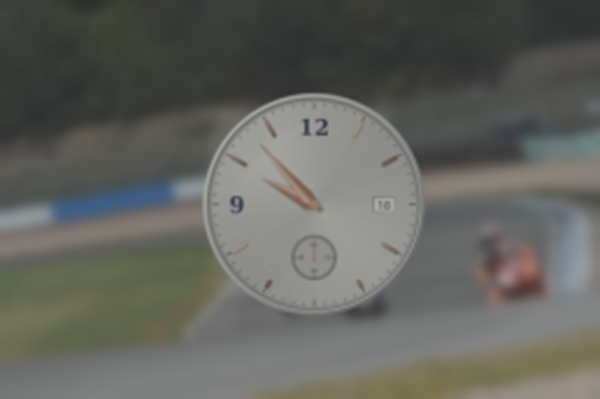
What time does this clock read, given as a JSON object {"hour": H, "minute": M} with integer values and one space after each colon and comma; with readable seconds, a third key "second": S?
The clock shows {"hour": 9, "minute": 53}
